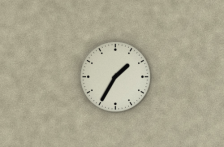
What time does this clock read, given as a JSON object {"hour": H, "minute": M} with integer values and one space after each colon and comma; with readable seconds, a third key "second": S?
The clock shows {"hour": 1, "minute": 35}
